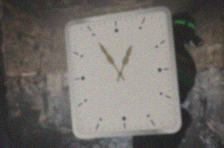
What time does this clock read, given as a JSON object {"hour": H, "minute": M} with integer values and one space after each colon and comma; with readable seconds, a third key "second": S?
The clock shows {"hour": 12, "minute": 55}
